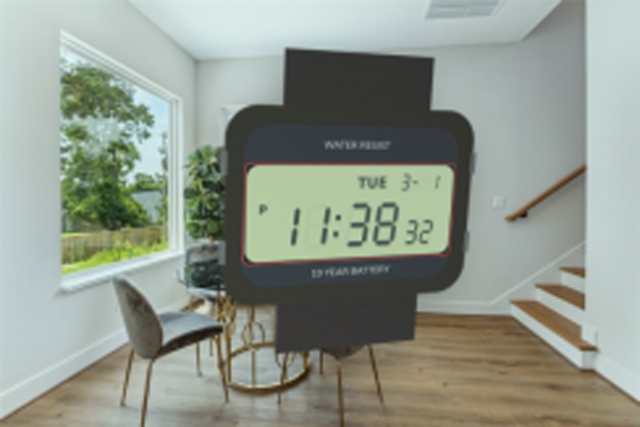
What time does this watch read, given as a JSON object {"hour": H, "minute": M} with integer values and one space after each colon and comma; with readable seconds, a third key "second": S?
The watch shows {"hour": 11, "minute": 38, "second": 32}
